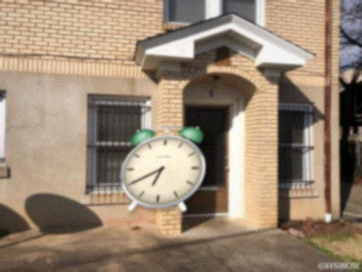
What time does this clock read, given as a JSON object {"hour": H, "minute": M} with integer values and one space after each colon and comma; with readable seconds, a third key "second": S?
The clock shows {"hour": 6, "minute": 40}
